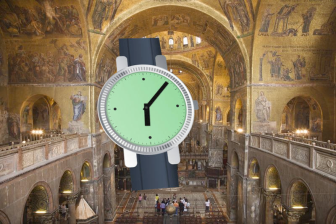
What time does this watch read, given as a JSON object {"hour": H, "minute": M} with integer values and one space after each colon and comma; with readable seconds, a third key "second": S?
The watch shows {"hour": 6, "minute": 7}
